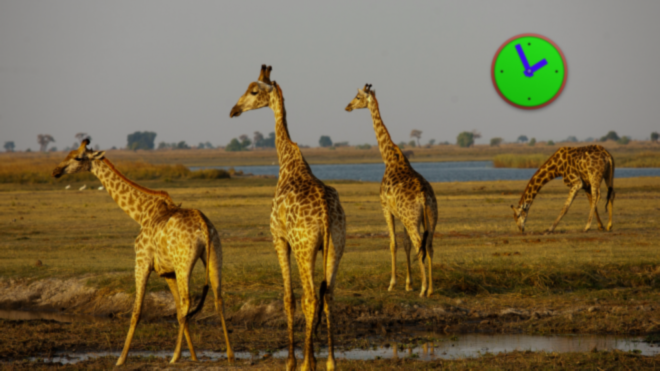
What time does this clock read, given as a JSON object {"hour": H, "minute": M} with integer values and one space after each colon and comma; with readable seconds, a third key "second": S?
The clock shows {"hour": 1, "minute": 56}
